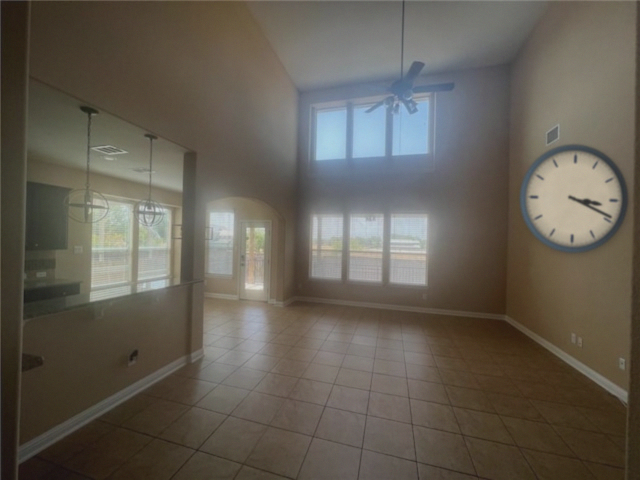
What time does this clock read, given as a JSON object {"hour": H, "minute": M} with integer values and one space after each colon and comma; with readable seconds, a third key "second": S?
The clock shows {"hour": 3, "minute": 19}
